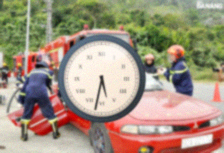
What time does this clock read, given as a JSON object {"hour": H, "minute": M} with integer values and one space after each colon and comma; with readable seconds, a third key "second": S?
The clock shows {"hour": 5, "minute": 32}
